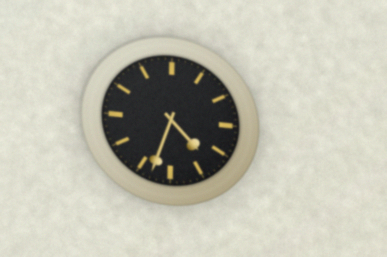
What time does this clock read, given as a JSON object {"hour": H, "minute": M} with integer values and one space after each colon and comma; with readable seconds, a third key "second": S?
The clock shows {"hour": 4, "minute": 33}
